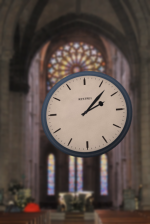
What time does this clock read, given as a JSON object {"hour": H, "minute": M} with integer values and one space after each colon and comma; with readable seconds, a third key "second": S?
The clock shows {"hour": 2, "minute": 7}
